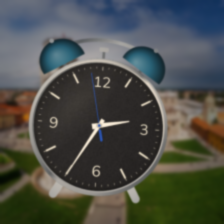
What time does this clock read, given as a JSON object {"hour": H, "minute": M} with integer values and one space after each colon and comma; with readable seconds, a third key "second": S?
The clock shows {"hour": 2, "minute": 34, "second": 58}
